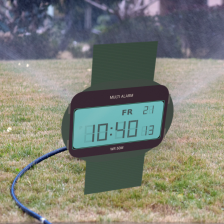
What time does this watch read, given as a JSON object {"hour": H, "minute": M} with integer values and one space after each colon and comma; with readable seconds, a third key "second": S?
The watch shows {"hour": 10, "minute": 40, "second": 13}
